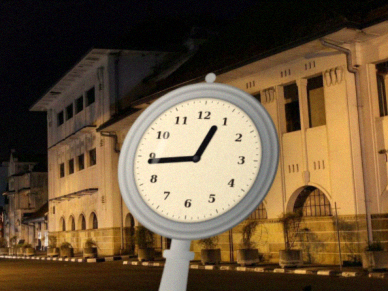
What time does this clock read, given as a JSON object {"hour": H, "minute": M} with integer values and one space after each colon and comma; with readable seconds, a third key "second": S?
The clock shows {"hour": 12, "minute": 44}
